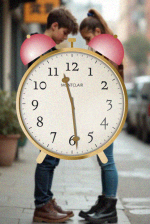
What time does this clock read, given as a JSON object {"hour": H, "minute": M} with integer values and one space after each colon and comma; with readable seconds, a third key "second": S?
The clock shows {"hour": 11, "minute": 29}
